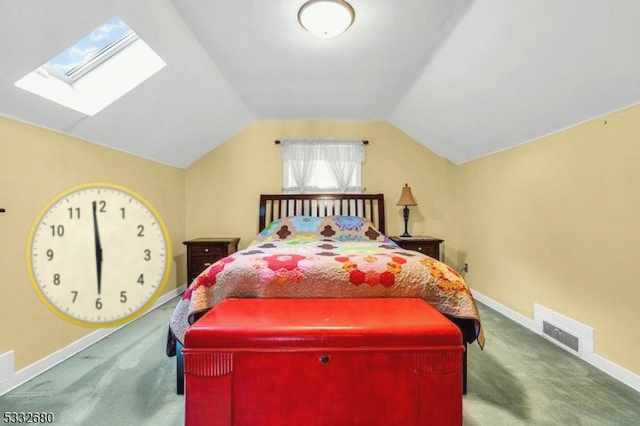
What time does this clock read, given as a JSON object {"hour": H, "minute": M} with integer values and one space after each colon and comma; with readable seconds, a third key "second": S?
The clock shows {"hour": 5, "minute": 59}
